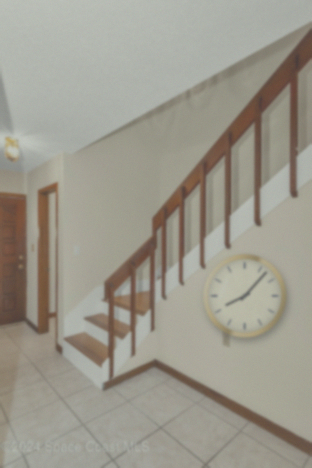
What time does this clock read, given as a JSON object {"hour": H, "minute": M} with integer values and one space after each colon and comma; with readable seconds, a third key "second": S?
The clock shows {"hour": 8, "minute": 7}
